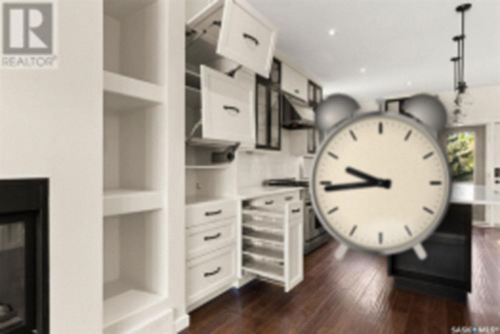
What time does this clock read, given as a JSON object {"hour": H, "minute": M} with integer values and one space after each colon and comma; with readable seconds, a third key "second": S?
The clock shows {"hour": 9, "minute": 44}
